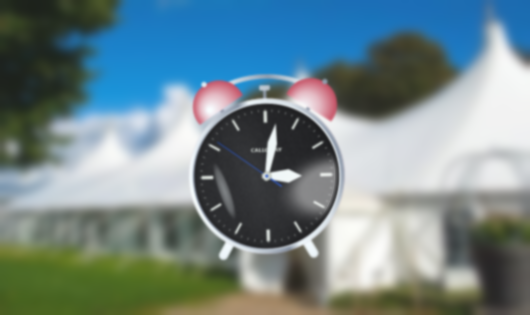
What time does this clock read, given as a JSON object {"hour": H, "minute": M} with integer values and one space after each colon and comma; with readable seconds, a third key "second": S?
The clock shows {"hour": 3, "minute": 1, "second": 51}
